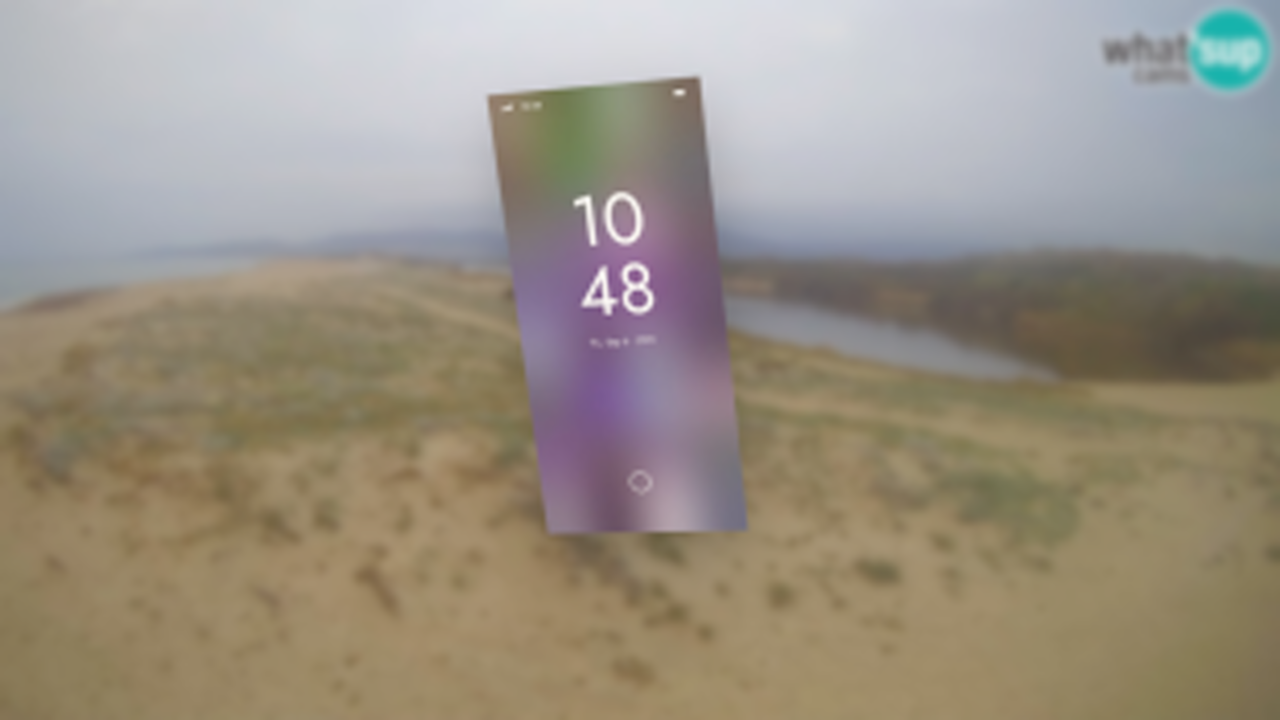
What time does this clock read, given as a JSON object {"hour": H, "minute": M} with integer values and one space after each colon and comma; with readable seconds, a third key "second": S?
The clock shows {"hour": 10, "minute": 48}
